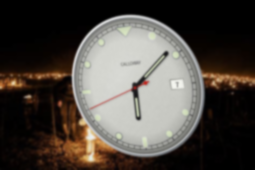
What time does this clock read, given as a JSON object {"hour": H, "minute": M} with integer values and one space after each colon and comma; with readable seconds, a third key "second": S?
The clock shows {"hour": 6, "minute": 8, "second": 42}
